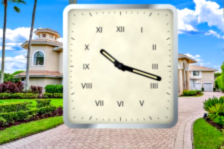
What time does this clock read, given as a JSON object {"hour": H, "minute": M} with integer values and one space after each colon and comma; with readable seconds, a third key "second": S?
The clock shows {"hour": 10, "minute": 18}
